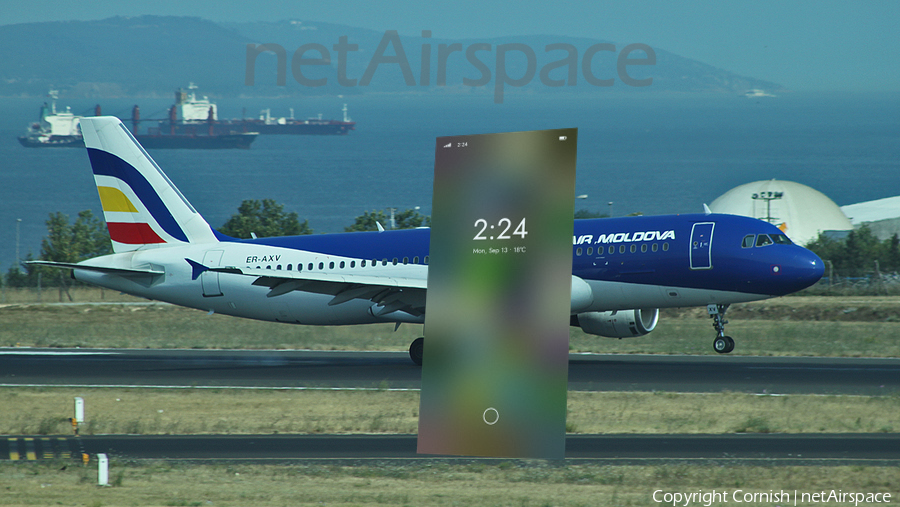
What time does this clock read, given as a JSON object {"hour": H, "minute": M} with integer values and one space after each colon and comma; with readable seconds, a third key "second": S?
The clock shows {"hour": 2, "minute": 24}
